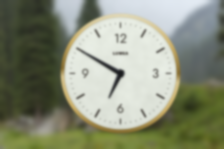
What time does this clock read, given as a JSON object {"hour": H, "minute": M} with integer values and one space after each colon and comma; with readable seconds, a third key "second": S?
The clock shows {"hour": 6, "minute": 50}
